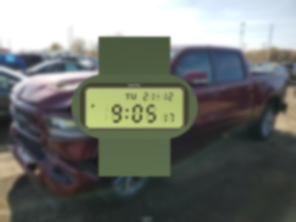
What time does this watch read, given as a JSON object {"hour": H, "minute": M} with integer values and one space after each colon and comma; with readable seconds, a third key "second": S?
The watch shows {"hour": 9, "minute": 5}
